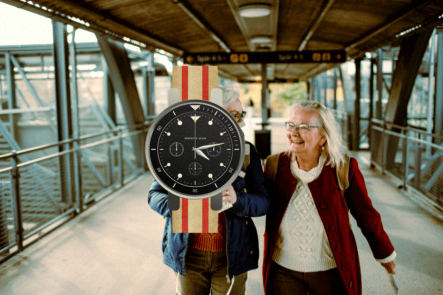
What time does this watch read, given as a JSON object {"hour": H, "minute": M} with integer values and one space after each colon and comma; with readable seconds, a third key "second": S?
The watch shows {"hour": 4, "minute": 13}
